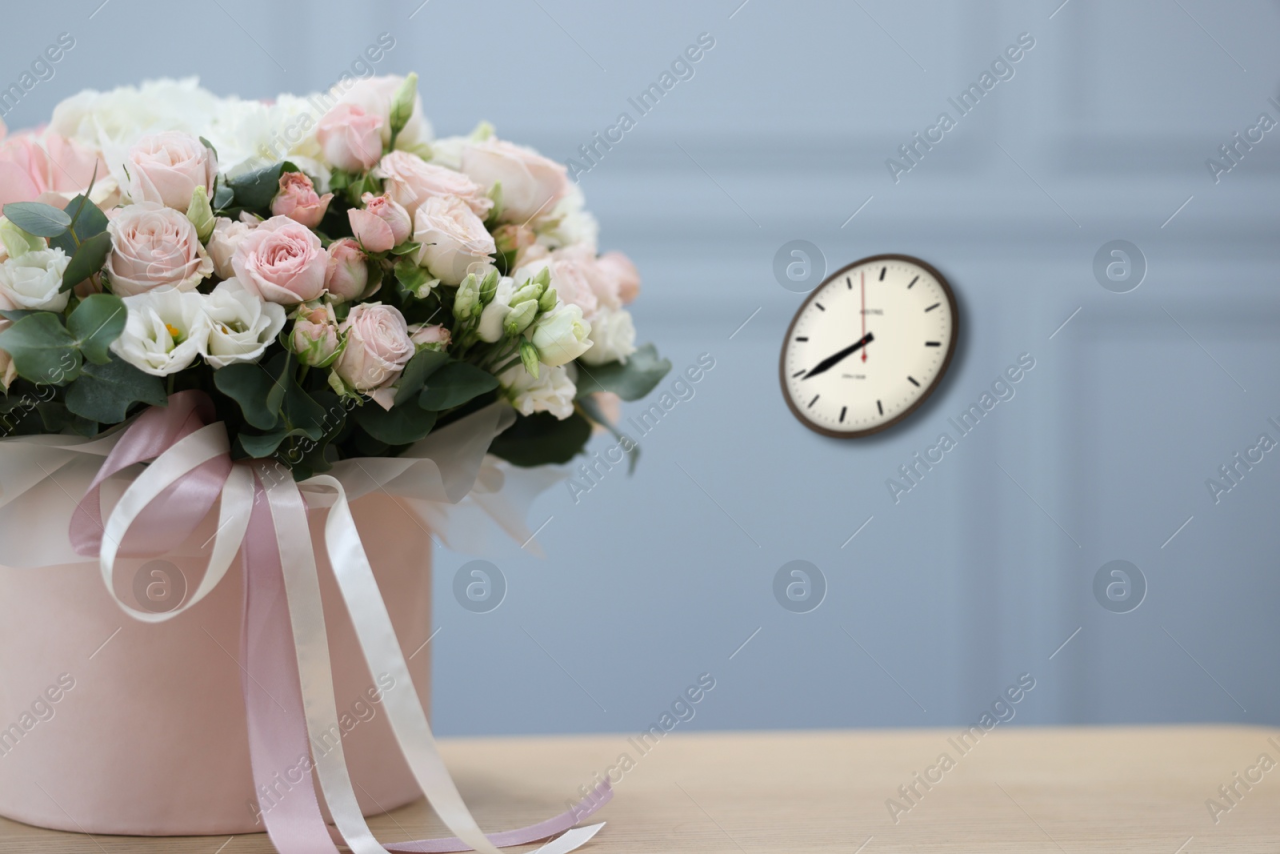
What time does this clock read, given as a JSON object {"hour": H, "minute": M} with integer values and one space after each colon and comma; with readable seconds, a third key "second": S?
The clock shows {"hour": 7, "minute": 38, "second": 57}
